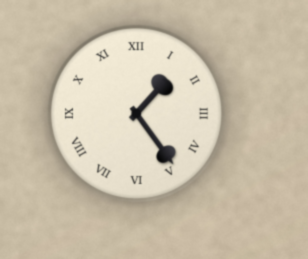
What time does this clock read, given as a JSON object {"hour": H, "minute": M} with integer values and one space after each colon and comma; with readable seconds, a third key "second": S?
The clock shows {"hour": 1, "minute": 24}
